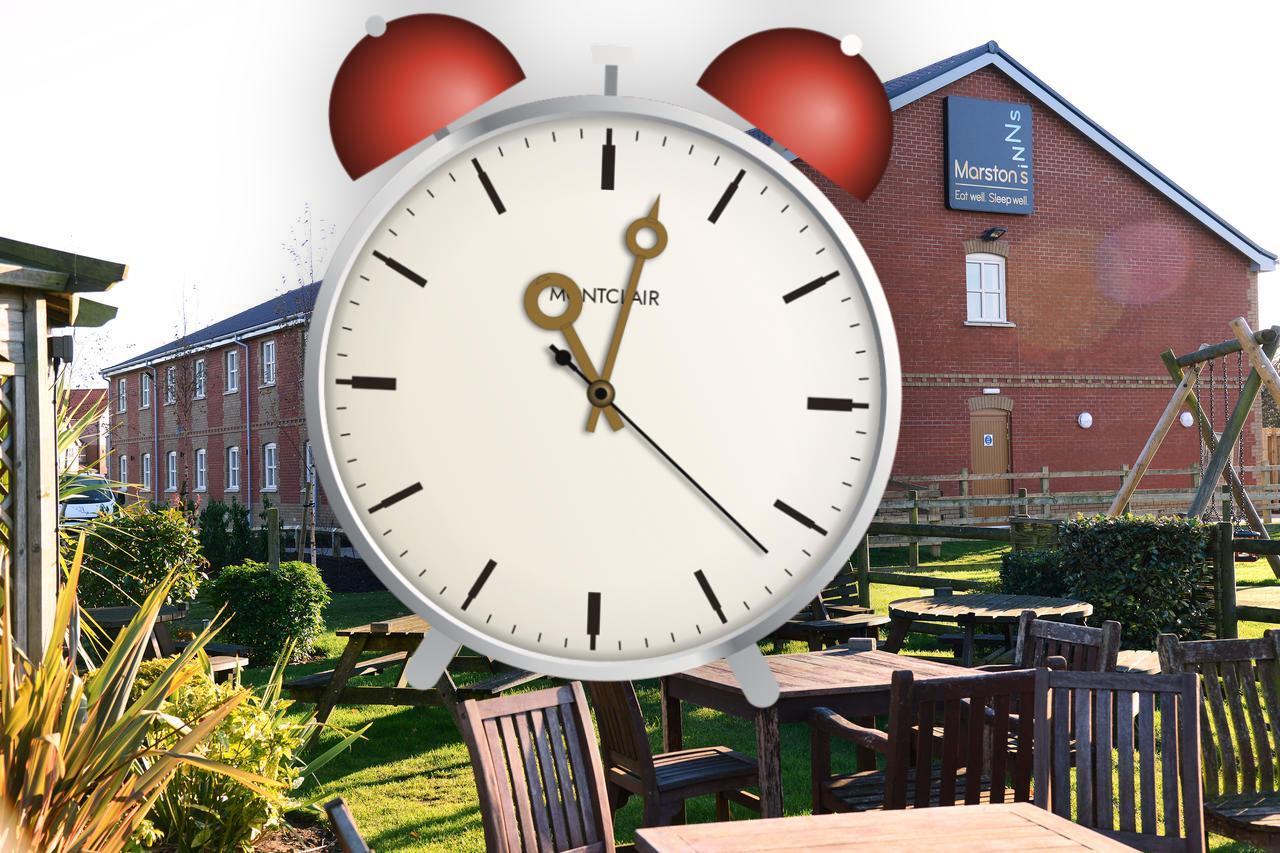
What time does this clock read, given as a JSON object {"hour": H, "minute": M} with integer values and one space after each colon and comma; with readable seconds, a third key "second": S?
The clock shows {"hour": 11, "minute": 2, "second": 22}
